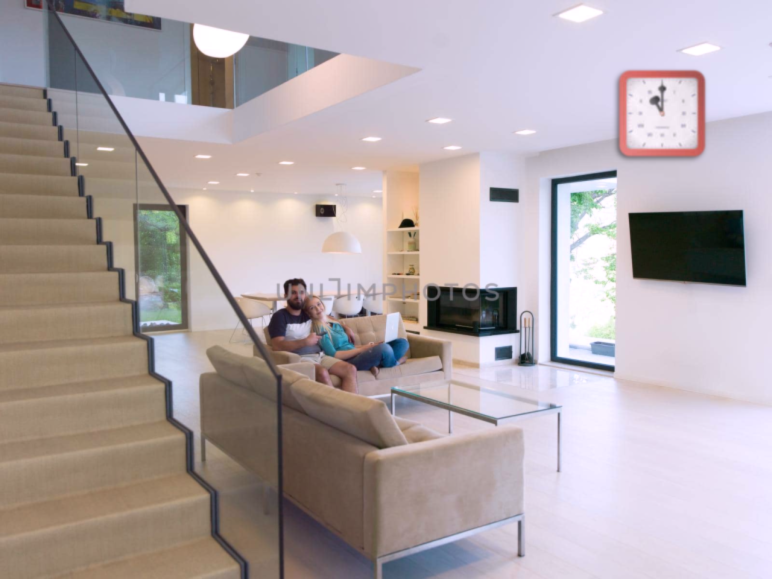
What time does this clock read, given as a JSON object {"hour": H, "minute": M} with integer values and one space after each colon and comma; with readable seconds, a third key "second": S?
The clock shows {"hour": 11, "minute": 0}
